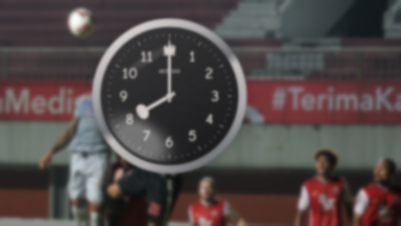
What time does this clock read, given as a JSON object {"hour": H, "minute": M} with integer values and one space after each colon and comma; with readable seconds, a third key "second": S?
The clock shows {"hour": 8, "minute": 0}
